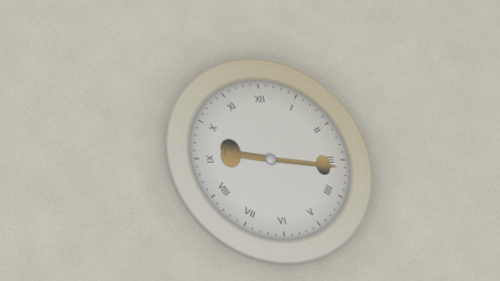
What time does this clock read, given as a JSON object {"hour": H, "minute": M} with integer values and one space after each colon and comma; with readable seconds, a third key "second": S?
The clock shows {"hour": 9, "minute": 16}
